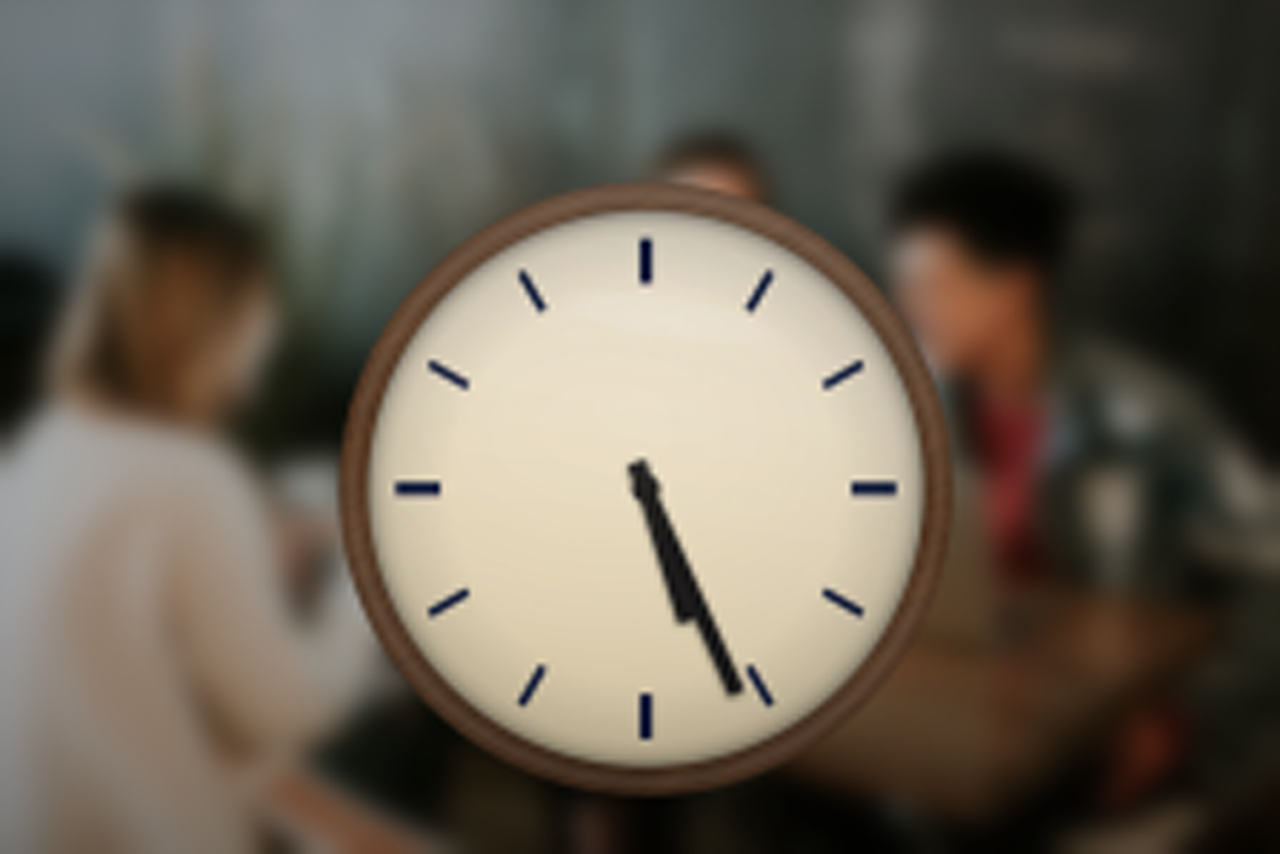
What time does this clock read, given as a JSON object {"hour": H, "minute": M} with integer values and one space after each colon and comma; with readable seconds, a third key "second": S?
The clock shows {"hour": 5, "minute": 26}
